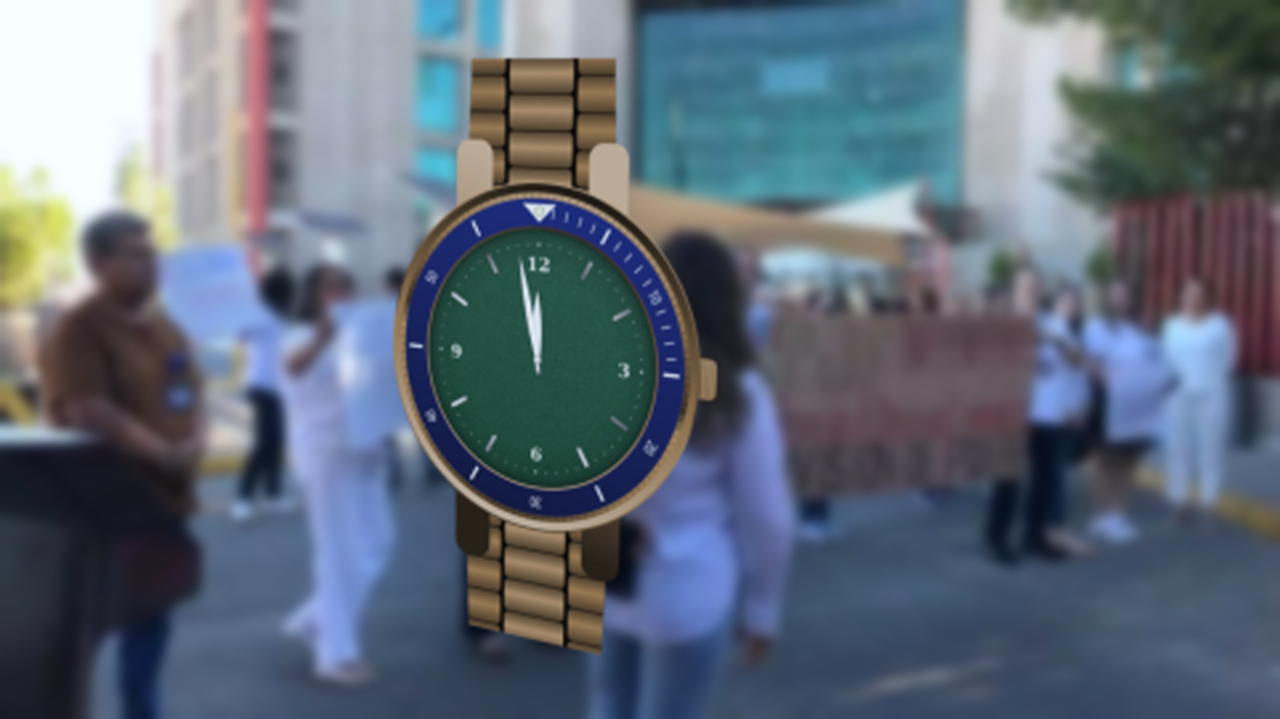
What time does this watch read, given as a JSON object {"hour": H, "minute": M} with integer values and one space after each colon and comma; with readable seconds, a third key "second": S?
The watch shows {"hour": 11, "minute": 58}
